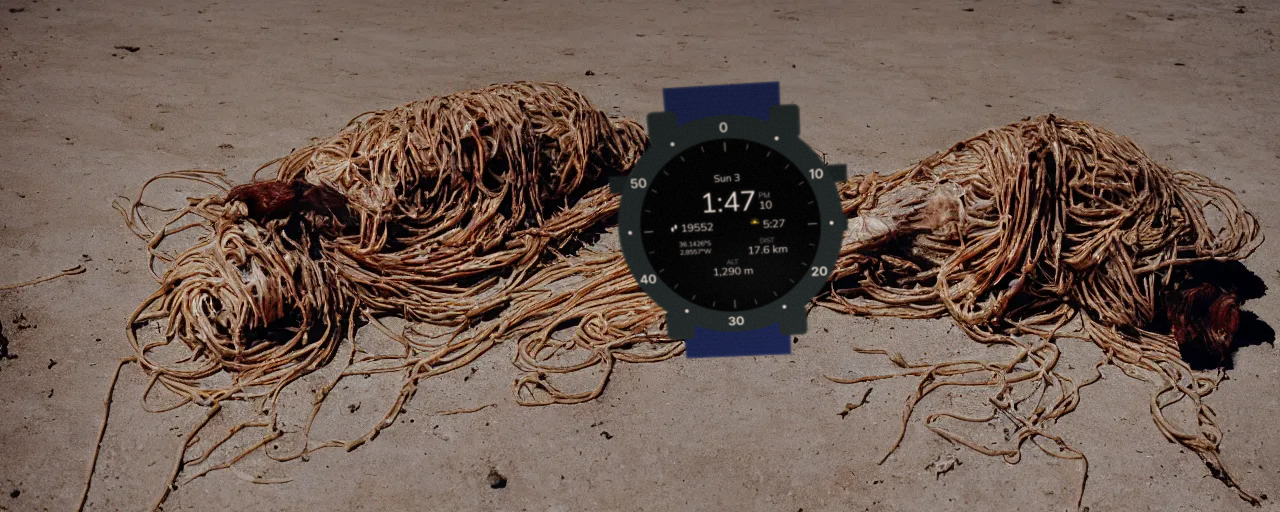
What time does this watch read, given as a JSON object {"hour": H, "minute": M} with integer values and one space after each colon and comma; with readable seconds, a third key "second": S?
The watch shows {"hour": 1, "minute": 47, "second": 10}
